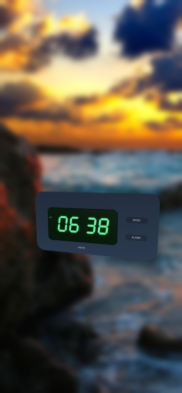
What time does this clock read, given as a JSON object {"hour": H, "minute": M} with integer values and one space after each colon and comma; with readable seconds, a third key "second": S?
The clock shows {"hour": 6, "minute": 38}
